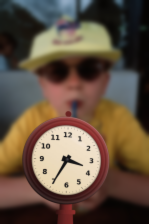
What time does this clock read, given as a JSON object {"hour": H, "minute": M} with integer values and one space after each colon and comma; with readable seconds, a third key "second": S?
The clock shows {"hour": 3, "minute": 35}
